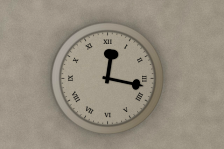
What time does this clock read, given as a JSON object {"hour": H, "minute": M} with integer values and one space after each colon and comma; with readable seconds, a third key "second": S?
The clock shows {"hour": 12, "minute": 17}
